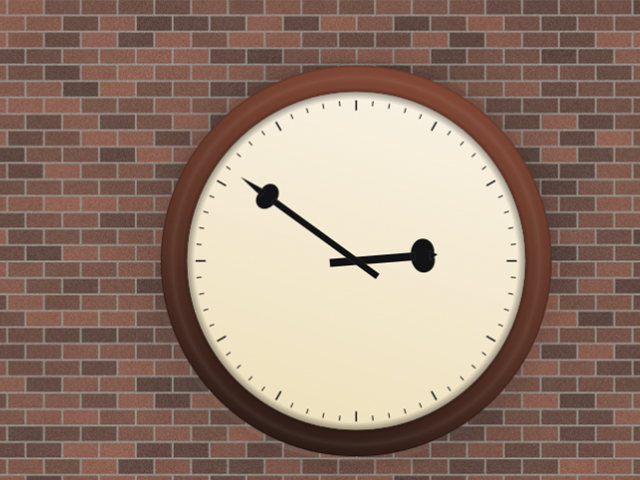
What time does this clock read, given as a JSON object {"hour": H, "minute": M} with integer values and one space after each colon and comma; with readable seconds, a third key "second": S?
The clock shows {"hour": 2, "minute": 51}
